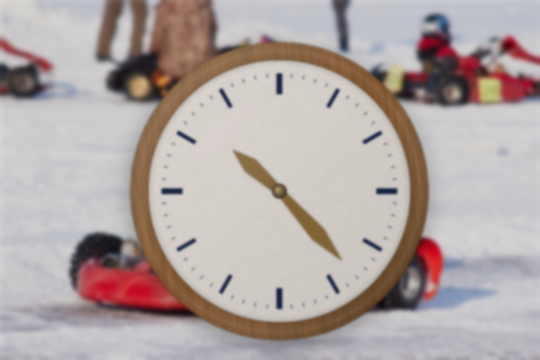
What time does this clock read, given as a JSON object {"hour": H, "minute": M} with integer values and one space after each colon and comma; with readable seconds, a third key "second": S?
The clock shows {"hour": 10, "minute": 23}
